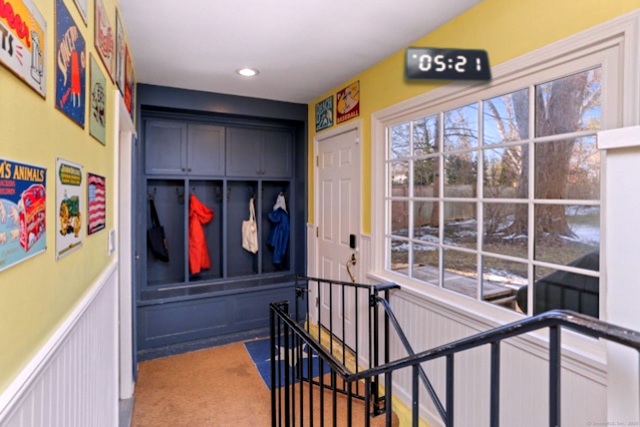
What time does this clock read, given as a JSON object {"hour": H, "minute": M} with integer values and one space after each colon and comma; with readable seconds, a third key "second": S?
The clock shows {"hour": 5, "minute": 21}
